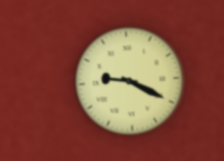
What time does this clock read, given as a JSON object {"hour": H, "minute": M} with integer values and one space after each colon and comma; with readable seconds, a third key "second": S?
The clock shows {"hour": 9, "minute": 20}
